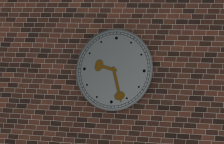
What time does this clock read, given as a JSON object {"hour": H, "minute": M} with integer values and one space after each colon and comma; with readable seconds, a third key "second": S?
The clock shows {"hour": 9, "minute": 27}
